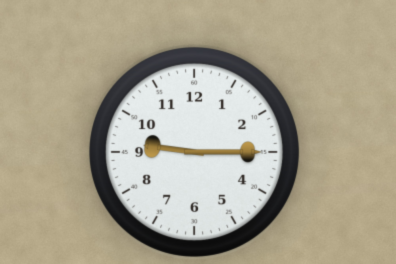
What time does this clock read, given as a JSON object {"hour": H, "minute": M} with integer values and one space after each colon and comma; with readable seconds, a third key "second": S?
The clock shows {"hour": 9, "minute": 15}
